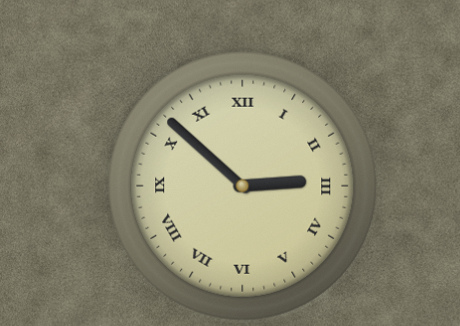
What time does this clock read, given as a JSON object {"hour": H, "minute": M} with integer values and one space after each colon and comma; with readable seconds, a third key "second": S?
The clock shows {"hour": 2, "minute": 52}
